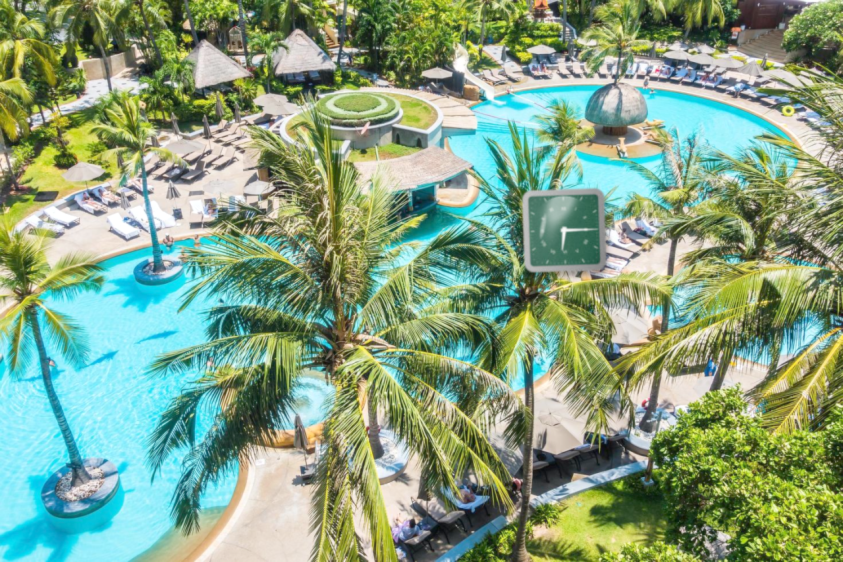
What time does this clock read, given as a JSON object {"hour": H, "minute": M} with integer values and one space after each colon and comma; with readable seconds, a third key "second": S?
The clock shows {"hour": 6, "minute": 15}
